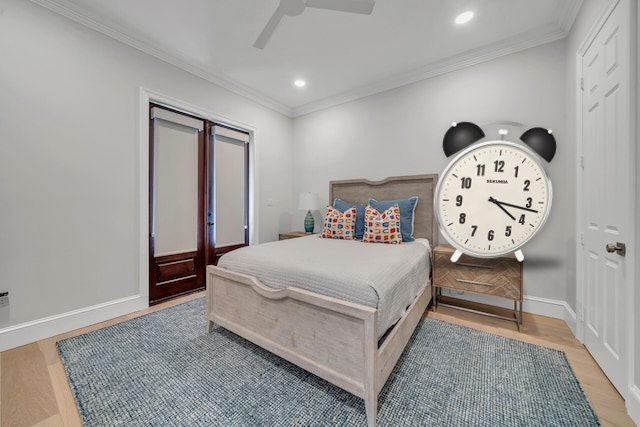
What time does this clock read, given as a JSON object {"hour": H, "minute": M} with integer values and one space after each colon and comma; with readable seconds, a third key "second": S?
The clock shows {"hour": 4, "minute": 17}
